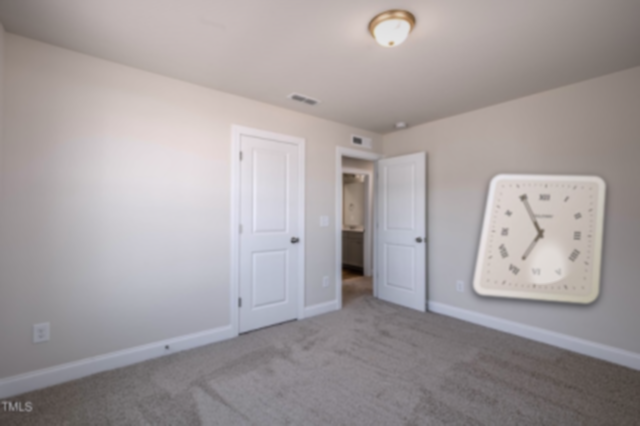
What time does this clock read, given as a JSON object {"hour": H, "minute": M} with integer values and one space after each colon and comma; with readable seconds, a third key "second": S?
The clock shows {"hour": 6, "minute": 55}
